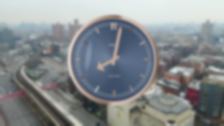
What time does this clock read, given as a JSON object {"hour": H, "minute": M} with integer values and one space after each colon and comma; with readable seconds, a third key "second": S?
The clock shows {"hour": 8, "minute": 2}
